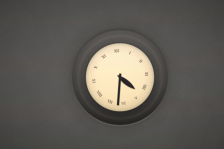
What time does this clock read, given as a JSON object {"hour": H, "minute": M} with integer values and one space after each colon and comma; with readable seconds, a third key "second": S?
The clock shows {"hour": 4, "minute": 32}
